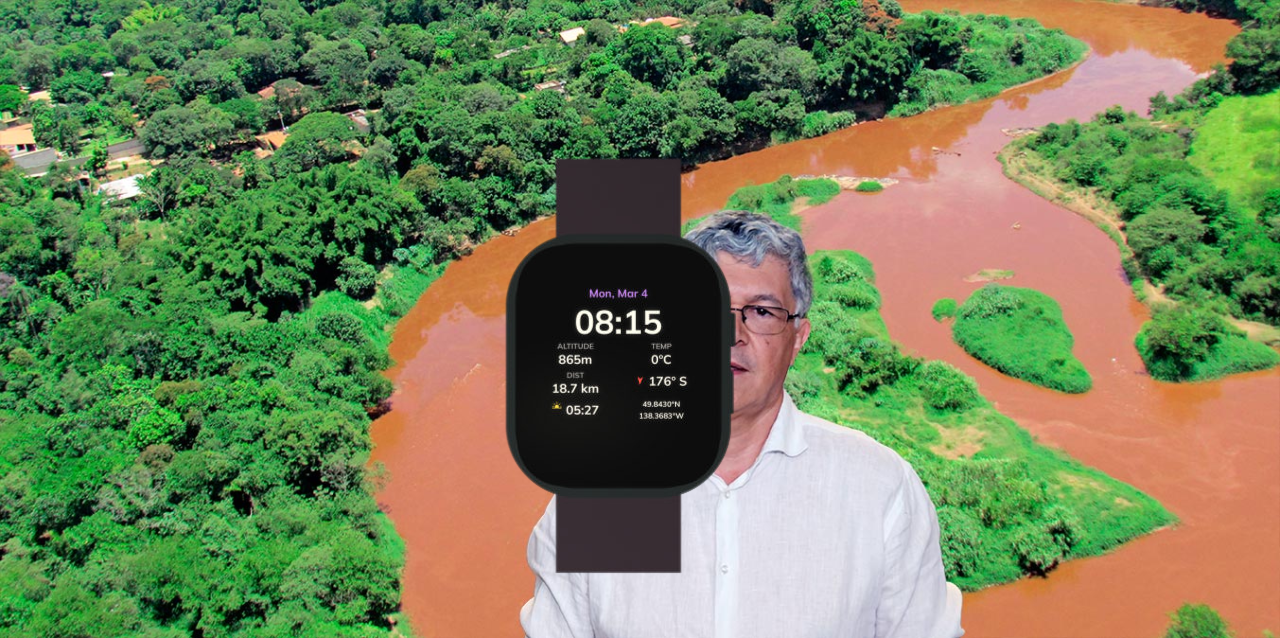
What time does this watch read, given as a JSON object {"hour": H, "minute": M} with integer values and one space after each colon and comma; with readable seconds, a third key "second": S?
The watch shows {"hour": 8, "minute": 15}
